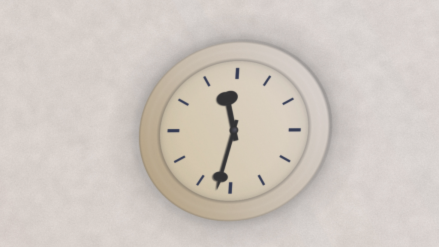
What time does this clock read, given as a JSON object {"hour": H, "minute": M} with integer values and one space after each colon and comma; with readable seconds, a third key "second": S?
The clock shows {"hour": 11, "minute": 32}
